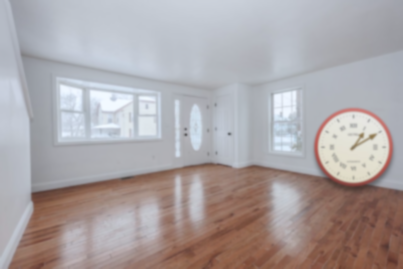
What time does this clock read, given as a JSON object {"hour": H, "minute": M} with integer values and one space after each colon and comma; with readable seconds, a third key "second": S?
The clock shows {"hour": 1, "minute": 10}
